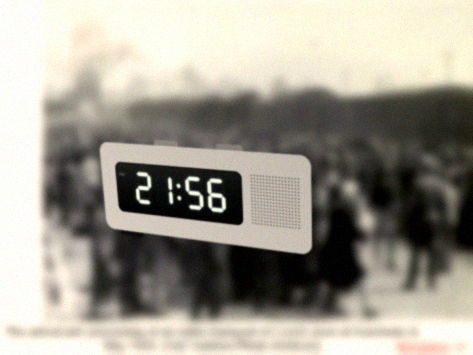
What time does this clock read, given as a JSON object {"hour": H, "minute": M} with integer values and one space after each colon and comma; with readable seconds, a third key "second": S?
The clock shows {"hour": 21, "minute": 56}
